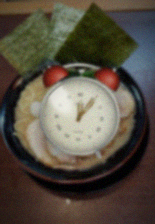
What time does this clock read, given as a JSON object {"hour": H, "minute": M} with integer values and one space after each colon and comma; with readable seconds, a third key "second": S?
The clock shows {"hour": 12, "minute": 6}
